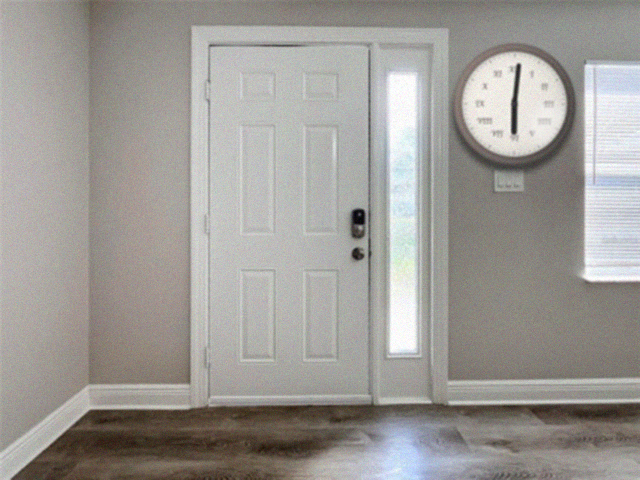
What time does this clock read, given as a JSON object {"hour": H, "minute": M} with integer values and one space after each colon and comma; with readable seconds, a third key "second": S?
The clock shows {"hour": 6, "minute": 1}
